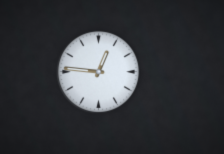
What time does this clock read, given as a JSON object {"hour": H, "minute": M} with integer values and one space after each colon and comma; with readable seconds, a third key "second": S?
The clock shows {"hour": 12, "minute": 46}
